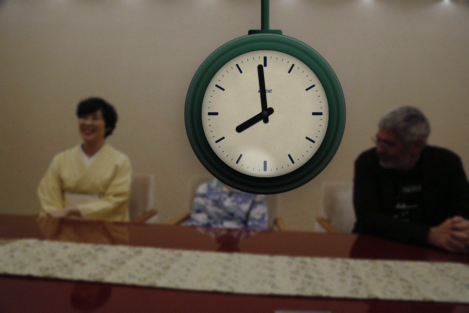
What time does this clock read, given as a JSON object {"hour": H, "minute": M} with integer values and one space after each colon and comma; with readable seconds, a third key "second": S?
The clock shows {"hour": 7, "minute": 59}
